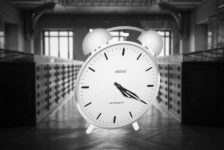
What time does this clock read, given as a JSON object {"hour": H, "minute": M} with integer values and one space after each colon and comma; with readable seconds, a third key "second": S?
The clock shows {"hour": 4, "minute": 20}
